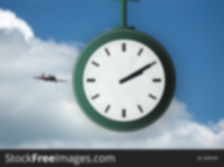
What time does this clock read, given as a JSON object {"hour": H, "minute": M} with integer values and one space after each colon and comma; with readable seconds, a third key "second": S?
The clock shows {"hour": 2, "minute": 10}
